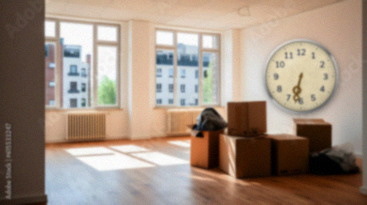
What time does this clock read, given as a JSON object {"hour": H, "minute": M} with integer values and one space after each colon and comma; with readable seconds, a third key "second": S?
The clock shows {"hour": 6, "minute": 32}
